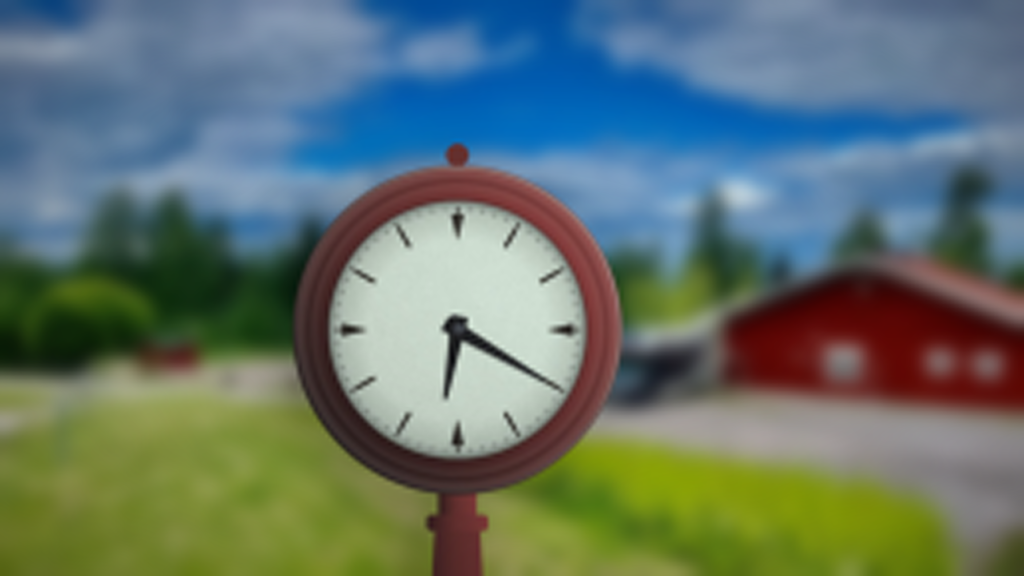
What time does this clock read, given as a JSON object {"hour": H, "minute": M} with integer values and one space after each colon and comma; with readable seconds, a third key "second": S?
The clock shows {"hour": 6, "minute": 20}
